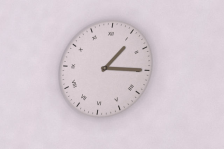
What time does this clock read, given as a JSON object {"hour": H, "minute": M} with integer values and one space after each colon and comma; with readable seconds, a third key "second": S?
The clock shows {"hour": 1, "minute": 15}
